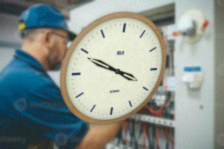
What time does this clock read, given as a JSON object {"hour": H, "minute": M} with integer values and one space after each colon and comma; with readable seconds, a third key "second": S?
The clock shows {"hour": 3, "minute": 49}
